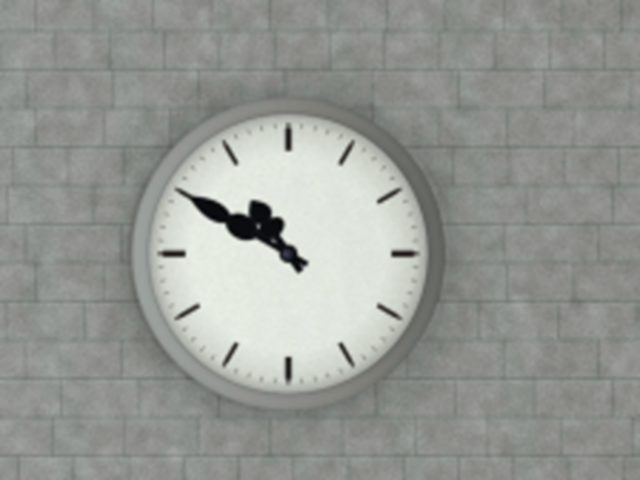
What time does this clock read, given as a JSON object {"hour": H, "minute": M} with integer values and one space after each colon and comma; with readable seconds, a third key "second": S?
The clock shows {"hour": 10, "minute": 50}
